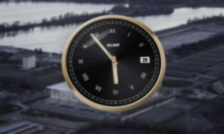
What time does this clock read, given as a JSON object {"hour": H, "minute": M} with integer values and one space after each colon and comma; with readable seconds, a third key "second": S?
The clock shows {"hour": 5, "minute": 54}
